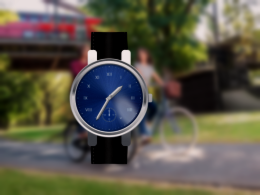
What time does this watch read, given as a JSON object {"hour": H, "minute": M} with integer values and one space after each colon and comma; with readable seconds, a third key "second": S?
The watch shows {"hour": 1, "minute": 35}
